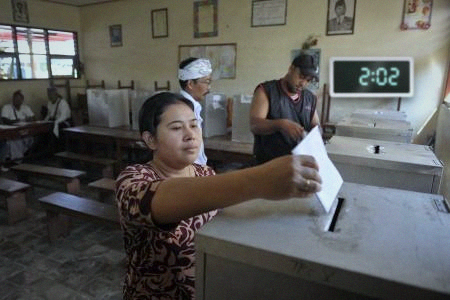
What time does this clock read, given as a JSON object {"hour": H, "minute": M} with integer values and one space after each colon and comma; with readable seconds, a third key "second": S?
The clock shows {"hour": 2, "minute": 2}
